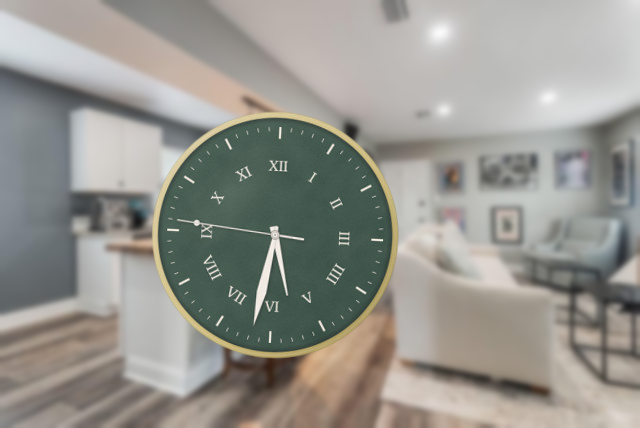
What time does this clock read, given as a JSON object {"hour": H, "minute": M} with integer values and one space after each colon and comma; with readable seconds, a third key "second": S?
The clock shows {"hour": 5, "minute": 31, "second": 46}
